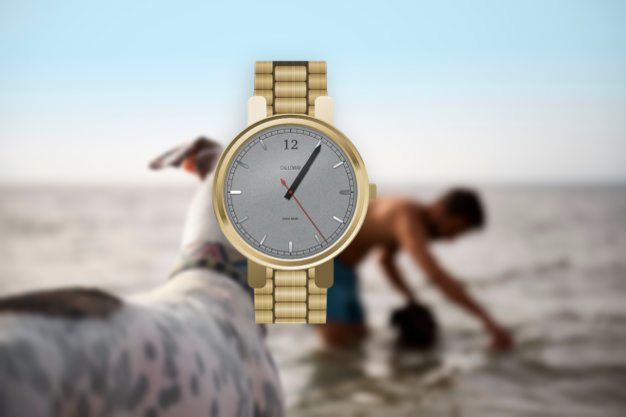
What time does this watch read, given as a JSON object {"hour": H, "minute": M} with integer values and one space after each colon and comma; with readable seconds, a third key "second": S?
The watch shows {"hour": 1, "minute": 5, "second": 24}
